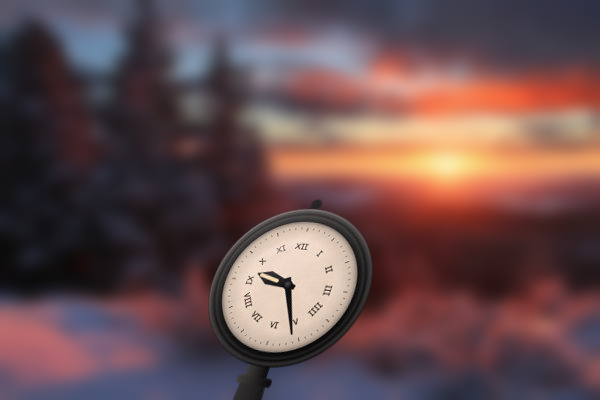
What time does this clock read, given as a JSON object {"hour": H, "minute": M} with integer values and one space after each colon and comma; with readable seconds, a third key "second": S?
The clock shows {"hour": 9, "minute": 26}
